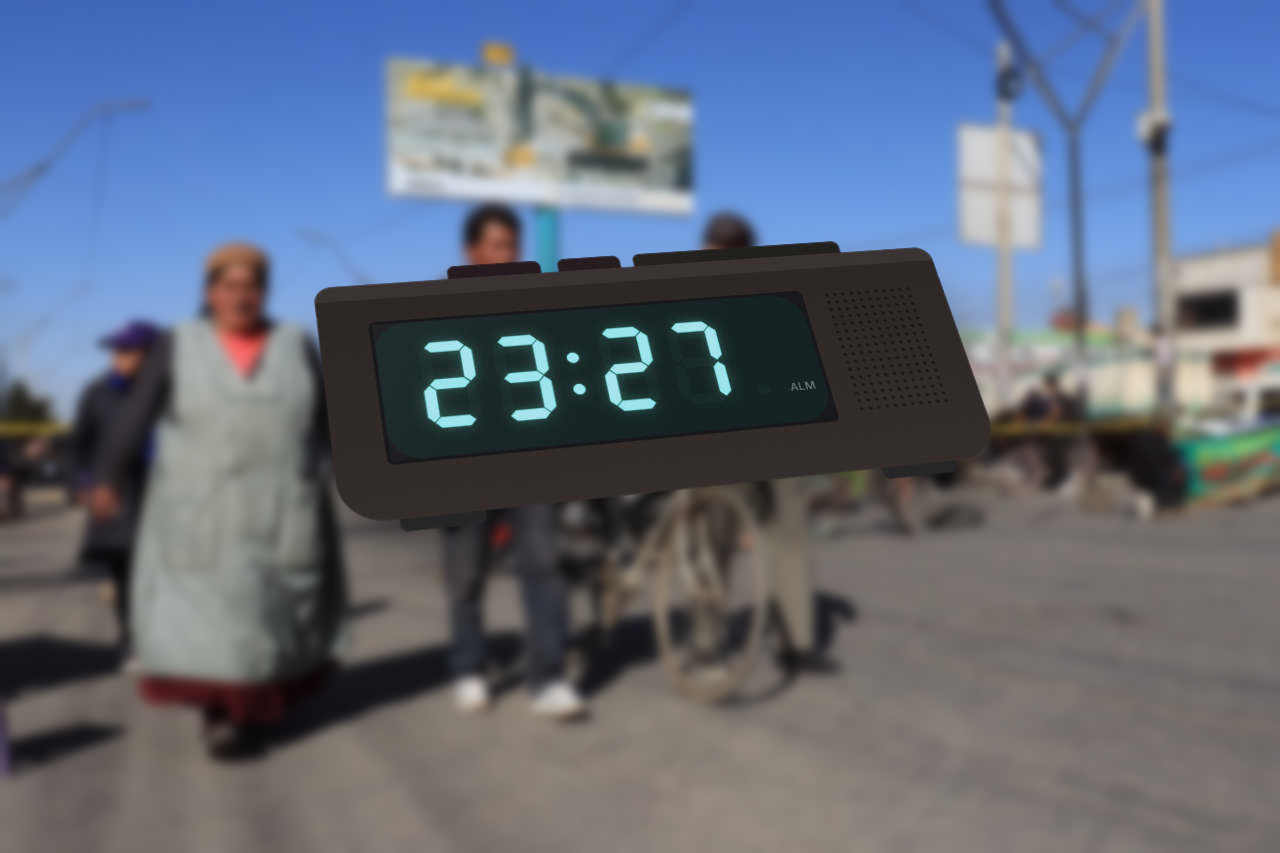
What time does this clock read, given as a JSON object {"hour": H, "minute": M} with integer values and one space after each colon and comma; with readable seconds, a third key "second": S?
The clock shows {"hour": 23, "minute": 27}
